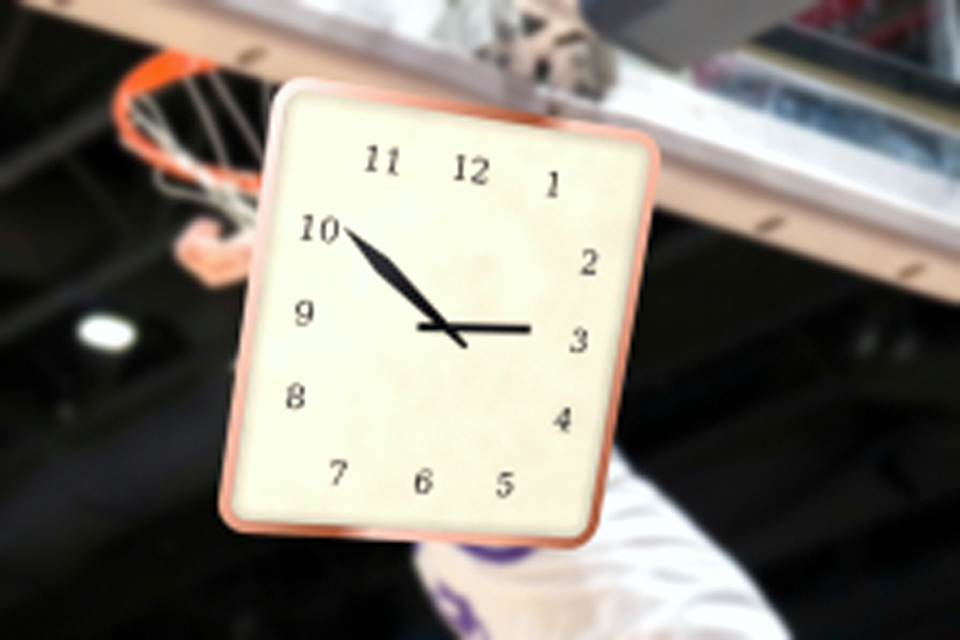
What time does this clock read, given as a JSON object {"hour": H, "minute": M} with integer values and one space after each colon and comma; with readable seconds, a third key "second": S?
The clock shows {"hour": 2, "minute": 51}
